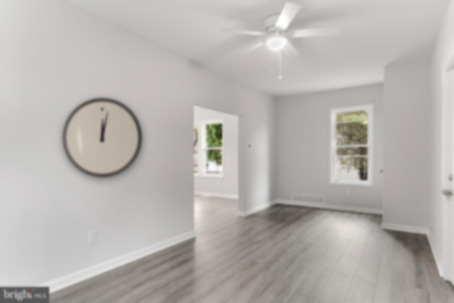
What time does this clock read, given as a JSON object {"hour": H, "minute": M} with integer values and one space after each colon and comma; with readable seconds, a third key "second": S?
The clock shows {"hour": 12, "minute": 2}
